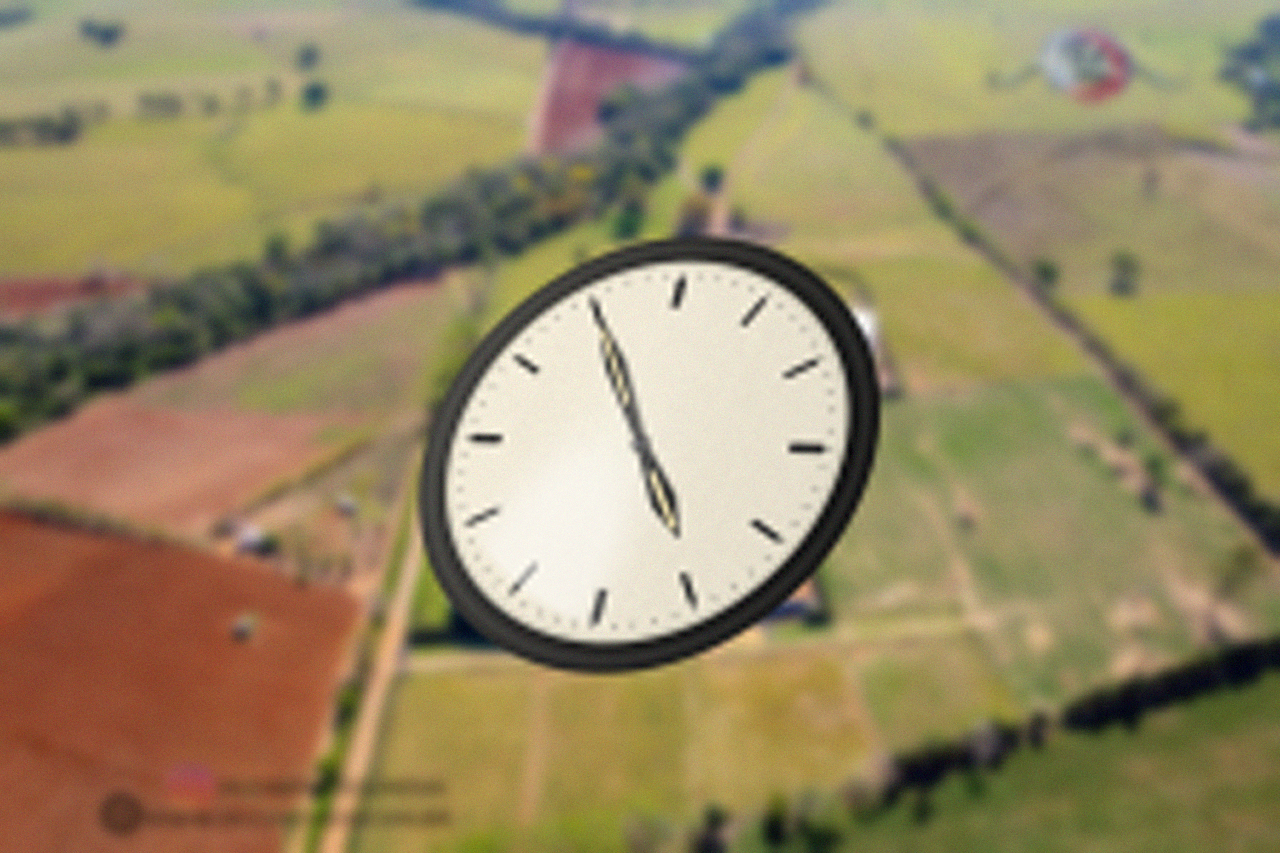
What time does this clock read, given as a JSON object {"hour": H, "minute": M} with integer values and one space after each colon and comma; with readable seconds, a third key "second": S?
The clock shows {"hour": 4, "minute": 55}
